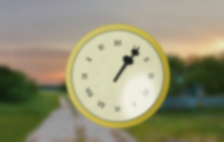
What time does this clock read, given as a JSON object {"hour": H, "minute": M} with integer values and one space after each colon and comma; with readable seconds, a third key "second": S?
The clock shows {"hour": 1, "minute": 6}
